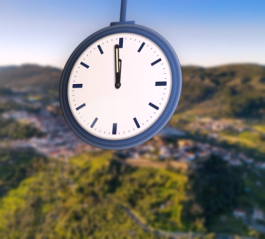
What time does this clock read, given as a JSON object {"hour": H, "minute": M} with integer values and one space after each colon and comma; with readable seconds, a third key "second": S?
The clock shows {"hour": 11, "minute": 59}
